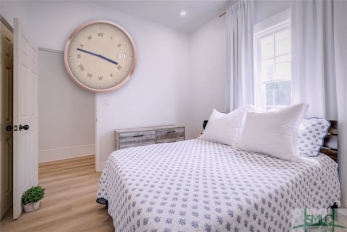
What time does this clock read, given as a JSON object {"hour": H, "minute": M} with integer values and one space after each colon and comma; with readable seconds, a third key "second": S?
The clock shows {"hour": 3, "minute": 48}
